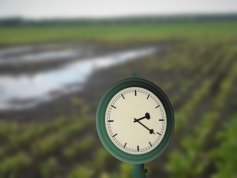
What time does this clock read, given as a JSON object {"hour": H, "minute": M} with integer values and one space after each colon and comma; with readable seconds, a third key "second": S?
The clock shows {"hour": 2, "minute": 21}
